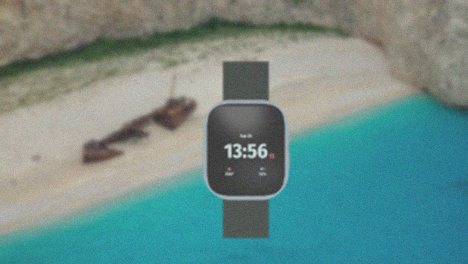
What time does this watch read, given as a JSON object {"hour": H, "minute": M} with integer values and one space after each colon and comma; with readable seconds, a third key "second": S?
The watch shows {"hour": 13, "minute": 56}
